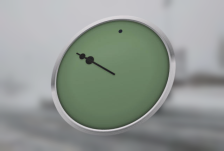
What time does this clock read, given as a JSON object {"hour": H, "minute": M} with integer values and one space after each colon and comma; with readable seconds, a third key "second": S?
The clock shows {"hour": 9, "minute": 49}
